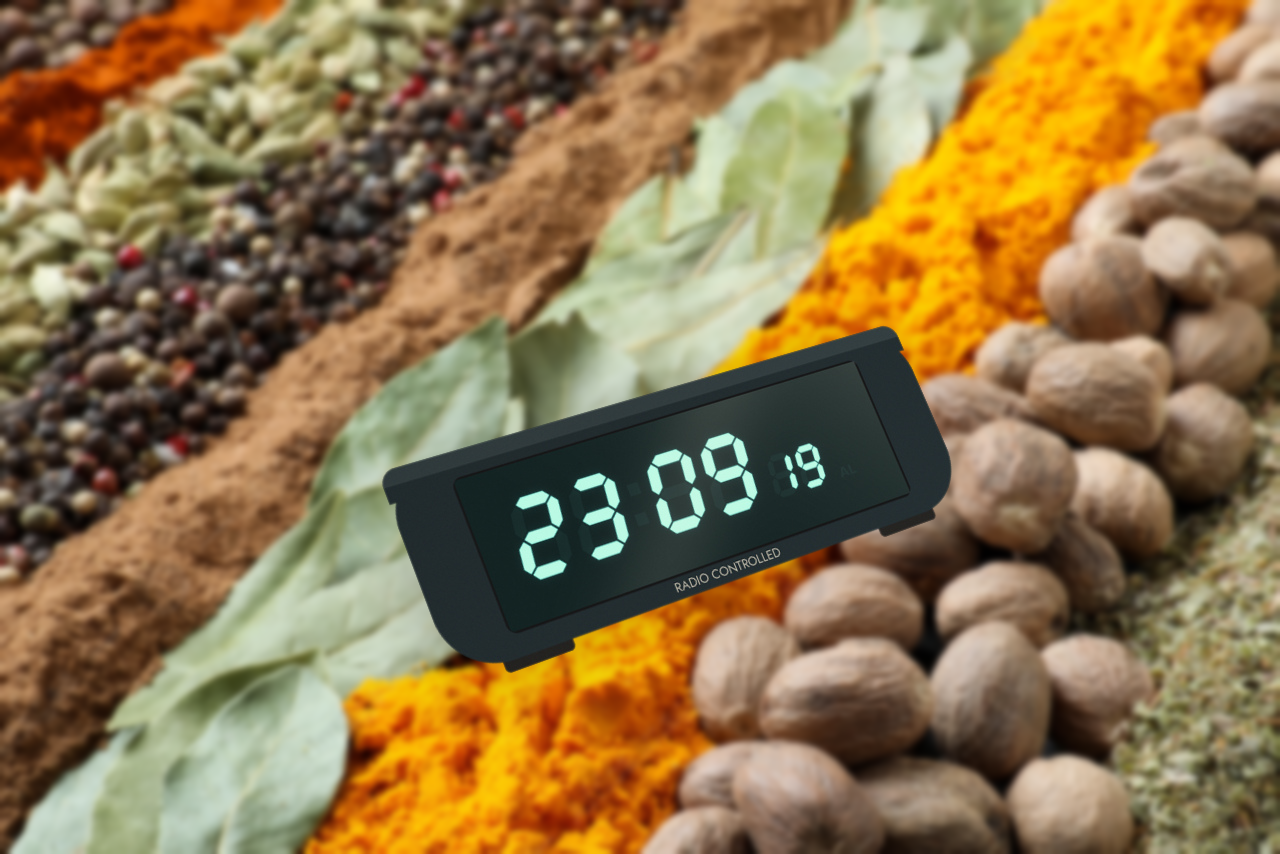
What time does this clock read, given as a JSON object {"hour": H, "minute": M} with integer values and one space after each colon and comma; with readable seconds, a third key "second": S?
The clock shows {"hour": 23, "minute": 9, "second": 19}
